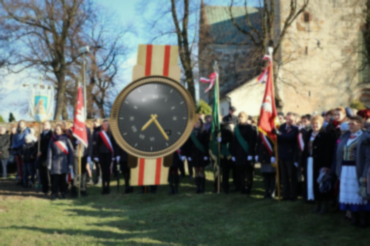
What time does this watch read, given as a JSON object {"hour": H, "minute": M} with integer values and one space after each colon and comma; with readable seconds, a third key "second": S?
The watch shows {"hour": 7, "minute": 24}
